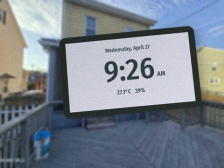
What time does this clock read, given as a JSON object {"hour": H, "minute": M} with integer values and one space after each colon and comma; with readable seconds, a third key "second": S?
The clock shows {"hour": 9, "minute": 26}
